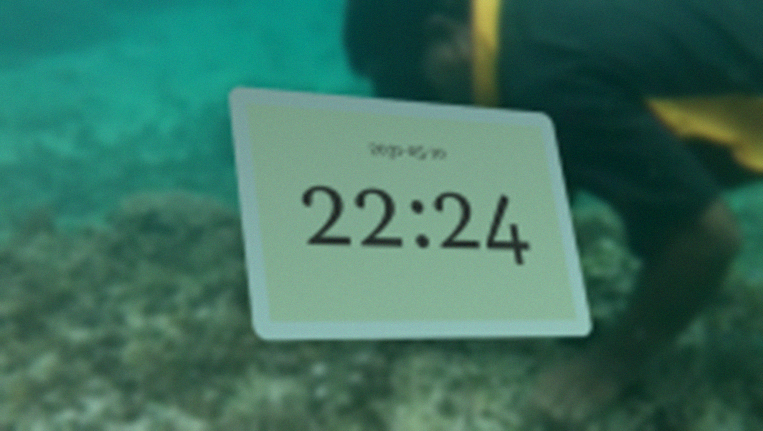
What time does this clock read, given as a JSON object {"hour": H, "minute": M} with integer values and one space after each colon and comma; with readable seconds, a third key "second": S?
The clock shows {"hour": 22, "minute": 24}
